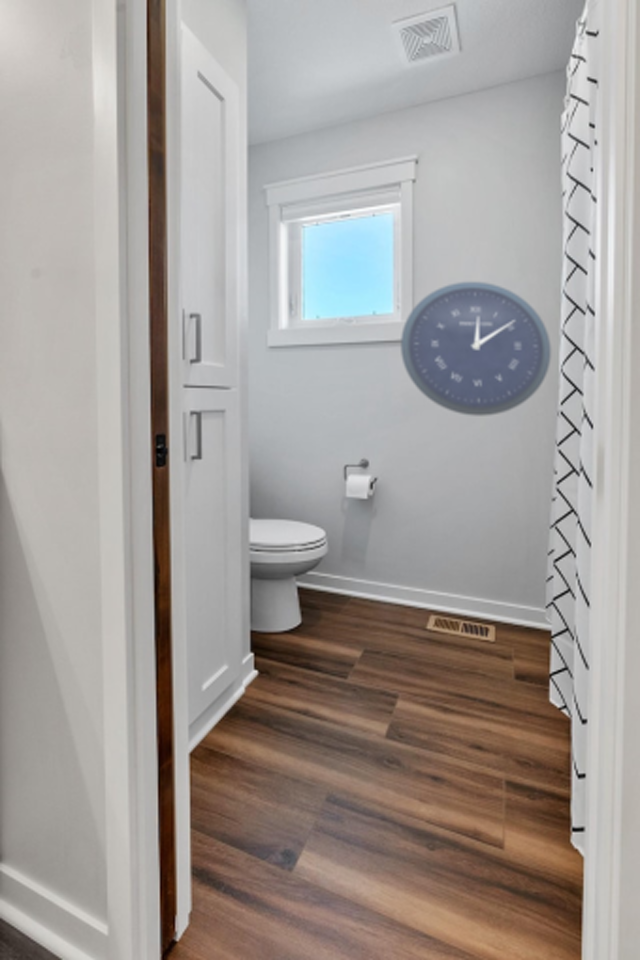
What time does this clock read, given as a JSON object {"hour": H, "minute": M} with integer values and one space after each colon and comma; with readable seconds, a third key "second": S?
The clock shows {"hour": 12, "minute": 9}
